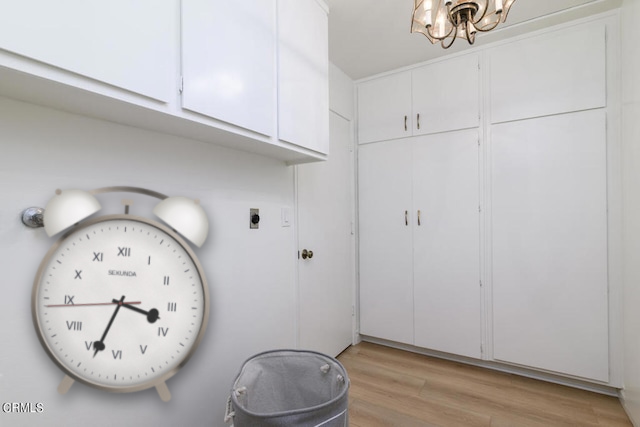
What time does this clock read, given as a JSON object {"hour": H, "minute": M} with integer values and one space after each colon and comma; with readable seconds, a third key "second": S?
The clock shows {"hour": 3, "minute": 33, "second": 44}
